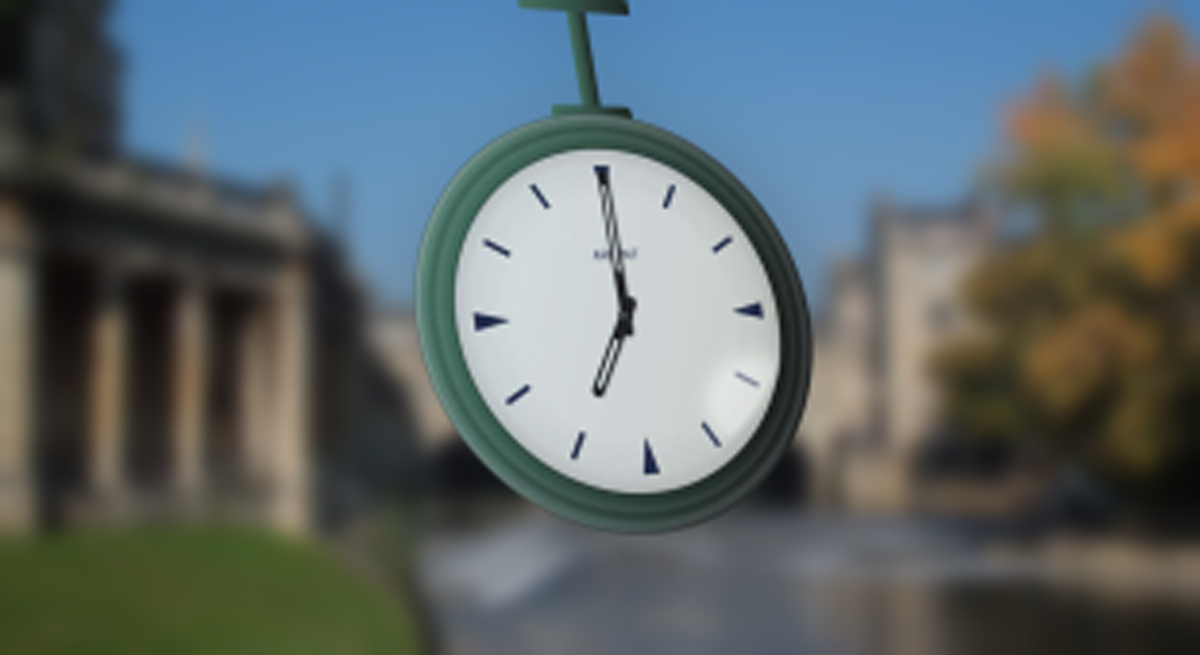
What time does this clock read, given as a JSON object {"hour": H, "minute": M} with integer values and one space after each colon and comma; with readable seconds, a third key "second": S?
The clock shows {"hour": 7, "minute": 0}
